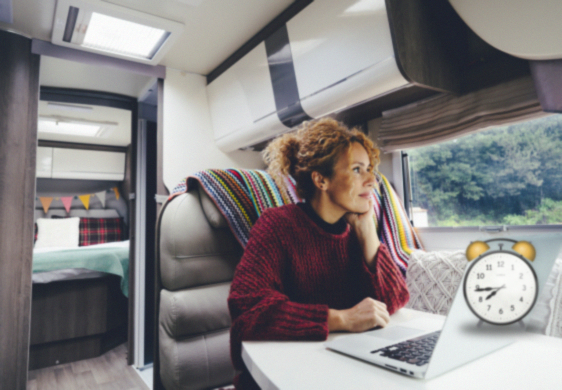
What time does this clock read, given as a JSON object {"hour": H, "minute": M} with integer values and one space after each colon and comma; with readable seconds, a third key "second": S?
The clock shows {"hour": 7, "minute": 44}
